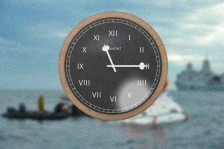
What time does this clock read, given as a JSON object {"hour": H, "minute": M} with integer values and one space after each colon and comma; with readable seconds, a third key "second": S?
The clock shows {"hour": 11, "minute": 15}
